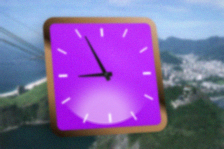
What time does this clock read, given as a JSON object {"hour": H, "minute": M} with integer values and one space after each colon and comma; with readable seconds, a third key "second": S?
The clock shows {"hour": 8, "minute": 56}
